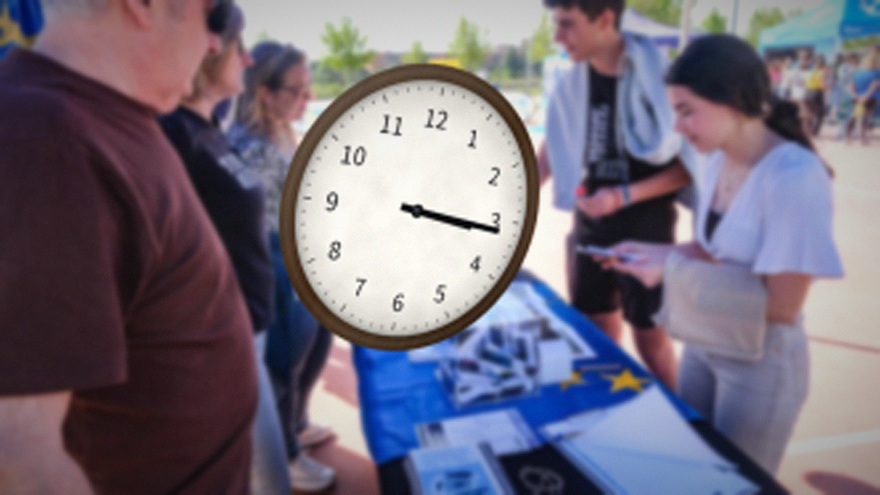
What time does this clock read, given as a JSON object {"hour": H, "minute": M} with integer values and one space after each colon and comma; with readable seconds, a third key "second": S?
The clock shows {"hour": 3, "minute": 16}
